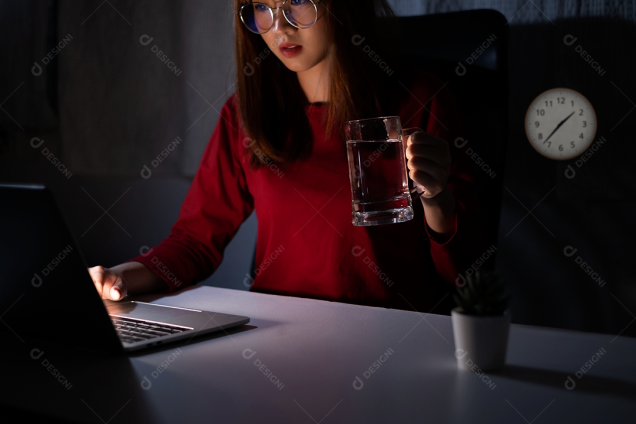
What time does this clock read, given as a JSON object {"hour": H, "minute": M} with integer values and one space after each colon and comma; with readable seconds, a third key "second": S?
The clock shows {"hour": 1, "minute": 37}
